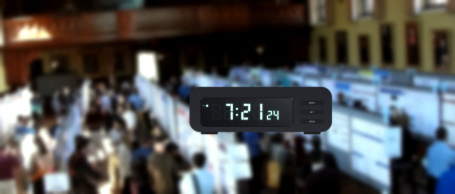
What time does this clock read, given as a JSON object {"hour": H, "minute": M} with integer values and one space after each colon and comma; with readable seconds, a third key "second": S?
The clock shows {"hour": 7, "minute": 21, "second": 24}
